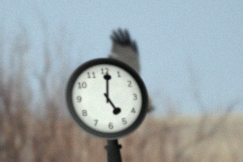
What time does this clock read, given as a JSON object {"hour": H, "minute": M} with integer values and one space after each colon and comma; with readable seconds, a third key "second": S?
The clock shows {"hour": 5, "minute": 1}
